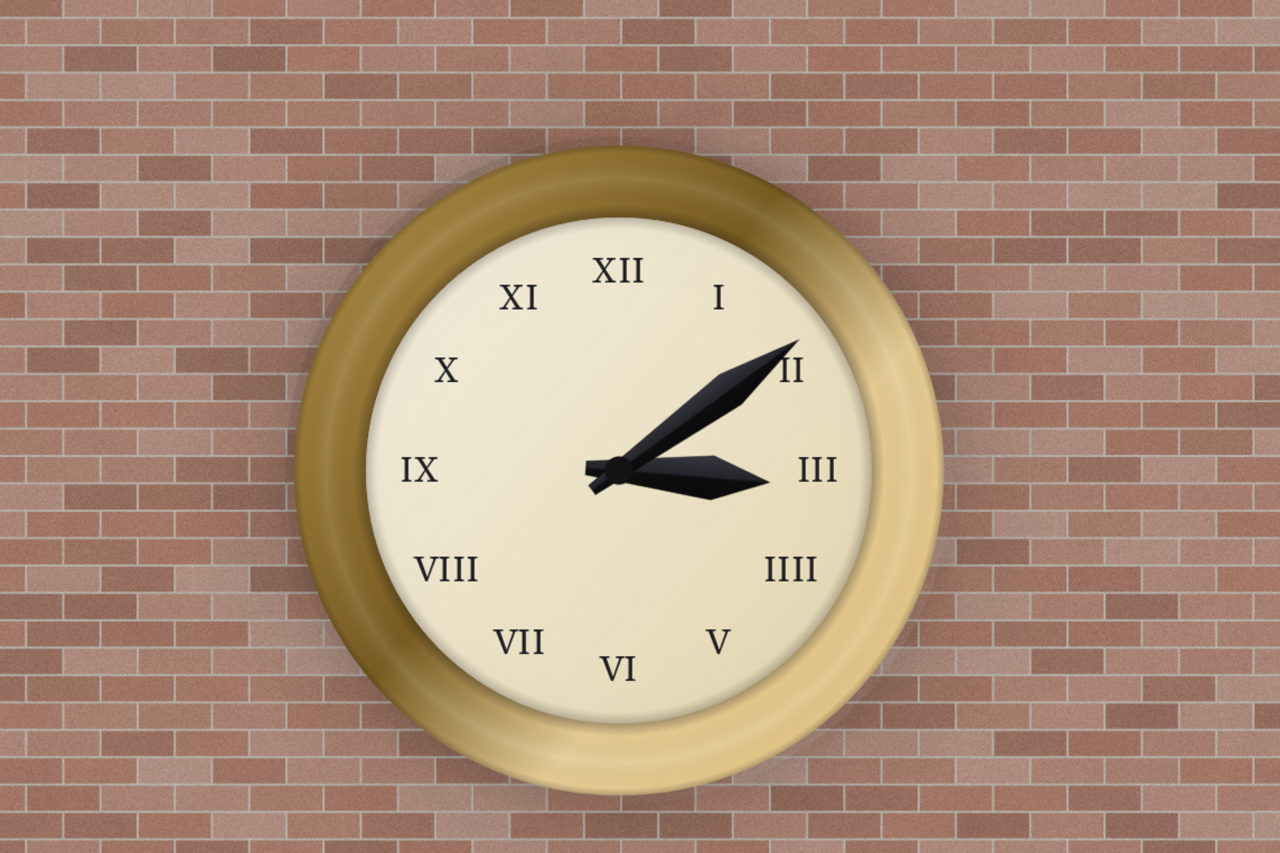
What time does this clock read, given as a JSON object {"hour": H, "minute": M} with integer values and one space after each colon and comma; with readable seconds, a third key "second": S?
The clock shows {"hour": 3, "minute": 9}
